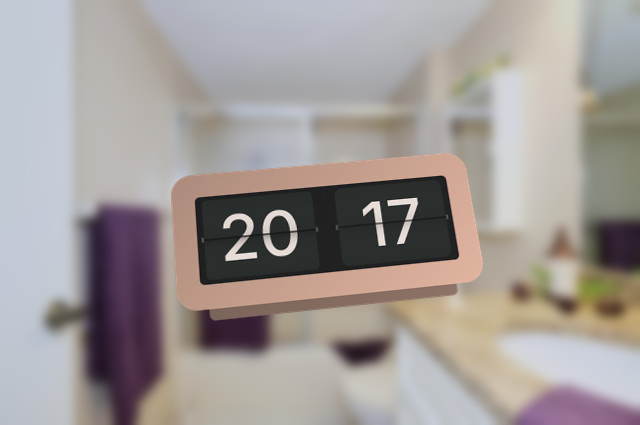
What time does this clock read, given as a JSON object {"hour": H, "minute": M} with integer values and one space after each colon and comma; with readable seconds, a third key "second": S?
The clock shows {"hour": 20, "minute": 17}
